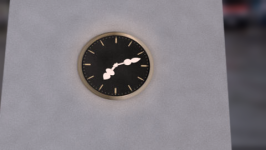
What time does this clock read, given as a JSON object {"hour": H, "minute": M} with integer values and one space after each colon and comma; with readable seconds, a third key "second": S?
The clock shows {"hour": 7, "minute": 12}
